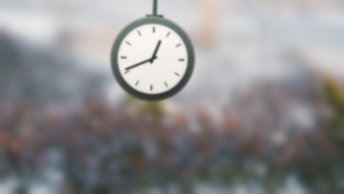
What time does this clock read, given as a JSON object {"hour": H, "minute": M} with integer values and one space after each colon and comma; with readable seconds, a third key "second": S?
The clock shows {"hour": 12, "minute": 41}
